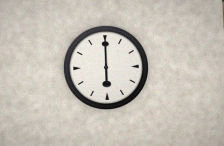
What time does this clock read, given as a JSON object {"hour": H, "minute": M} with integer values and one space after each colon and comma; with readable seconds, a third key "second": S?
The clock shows {"hour": 6, "minute": 0}
